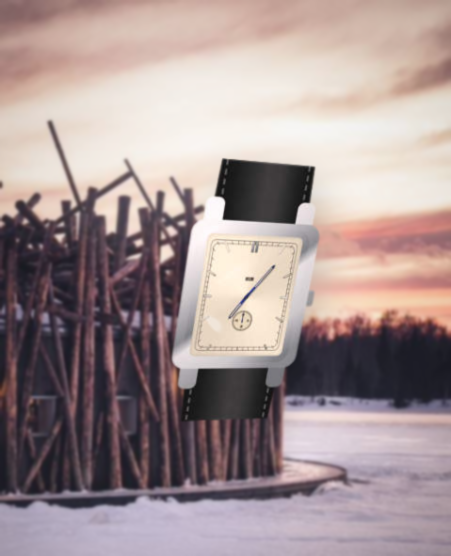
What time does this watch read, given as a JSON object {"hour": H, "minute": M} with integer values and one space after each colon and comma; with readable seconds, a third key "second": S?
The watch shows {"hour": 7, "minute": 6}
